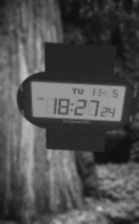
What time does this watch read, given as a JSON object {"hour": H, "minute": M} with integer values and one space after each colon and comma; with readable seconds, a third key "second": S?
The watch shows {"hour": 18, "minute": 27, "second": 24}
